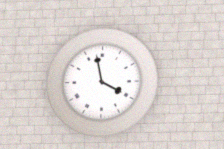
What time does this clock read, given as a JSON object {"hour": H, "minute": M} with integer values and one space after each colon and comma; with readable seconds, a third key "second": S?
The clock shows {"hour": 3, "minute": 58}
